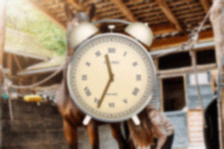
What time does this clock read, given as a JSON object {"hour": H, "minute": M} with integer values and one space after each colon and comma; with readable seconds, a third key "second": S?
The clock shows {"hour": 11, "minute": 34}
